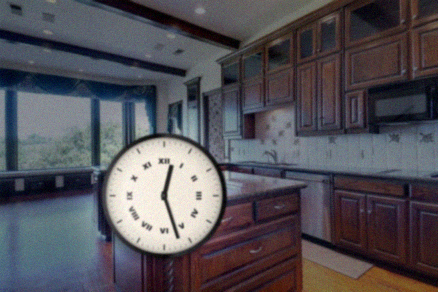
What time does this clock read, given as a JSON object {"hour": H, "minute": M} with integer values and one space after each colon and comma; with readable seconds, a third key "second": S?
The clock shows {"hour": 12, "minute": 27}
